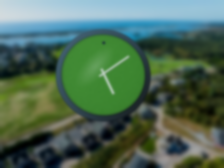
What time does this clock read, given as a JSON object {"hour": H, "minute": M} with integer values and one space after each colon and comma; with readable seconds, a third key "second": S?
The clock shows {"hour": 5, "minute": 9}
